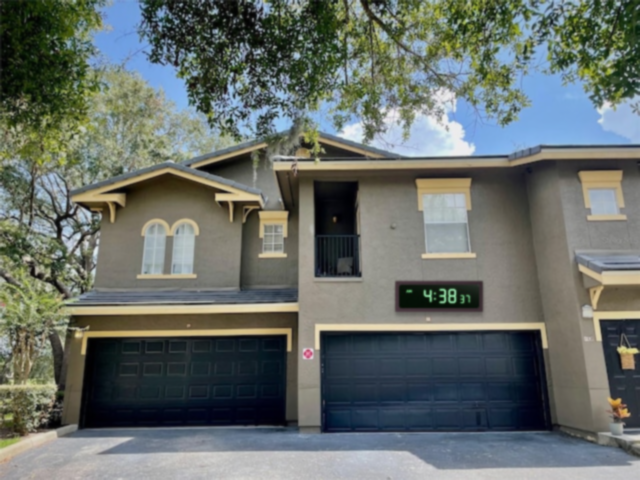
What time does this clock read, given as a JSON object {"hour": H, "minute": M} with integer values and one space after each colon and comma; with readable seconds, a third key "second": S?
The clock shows {"hour": 4, "minute": 38}
